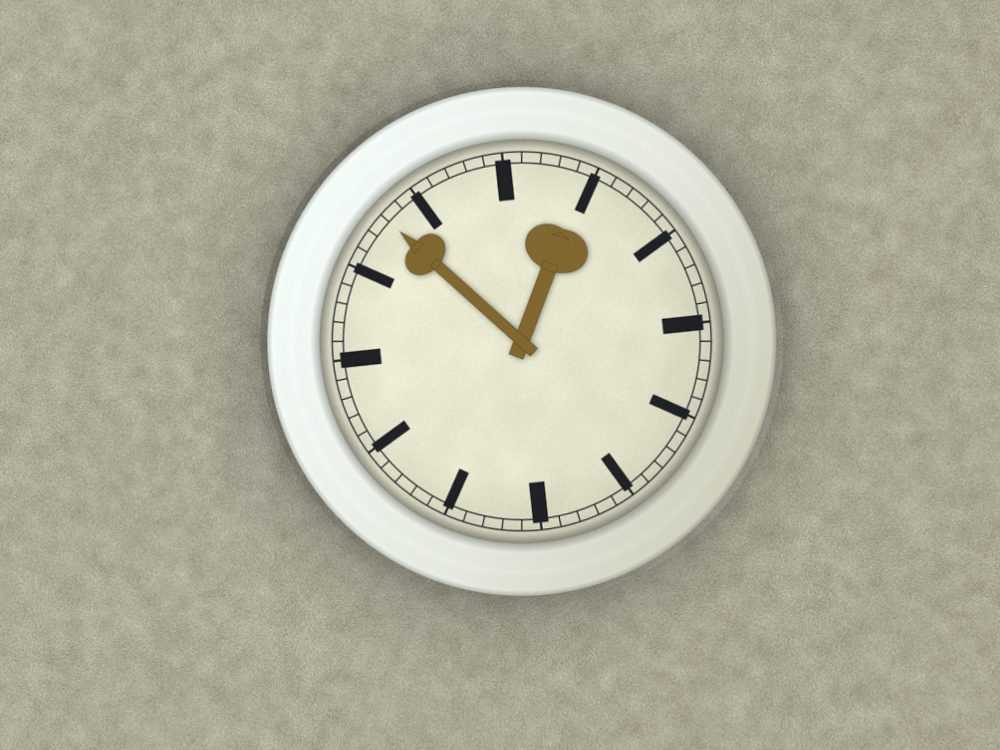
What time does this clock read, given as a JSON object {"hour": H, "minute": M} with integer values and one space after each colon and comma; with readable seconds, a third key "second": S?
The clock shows {"hour": 12, "minute": 53}
